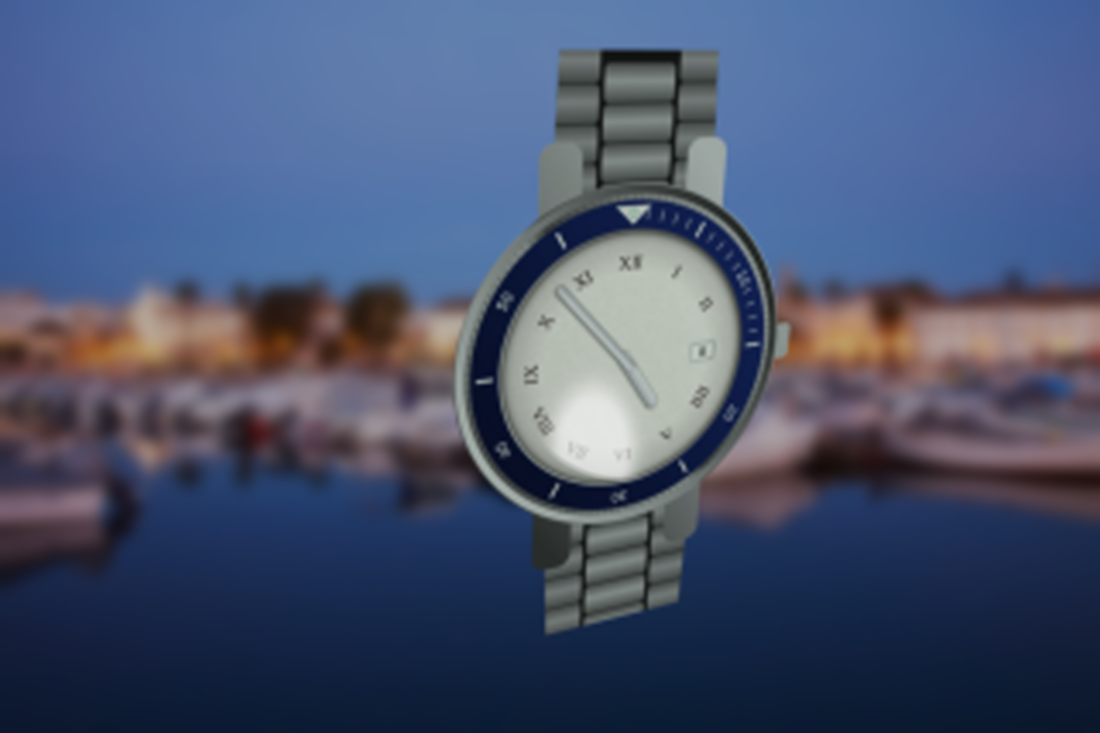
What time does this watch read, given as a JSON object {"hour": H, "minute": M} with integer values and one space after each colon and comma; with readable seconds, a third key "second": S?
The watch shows {"hour": 4, "minute": 53}
